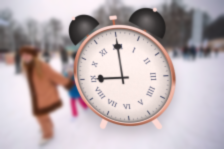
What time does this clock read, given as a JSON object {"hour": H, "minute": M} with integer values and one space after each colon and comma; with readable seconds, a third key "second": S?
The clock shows {"hour": 9, "minute": 0}
